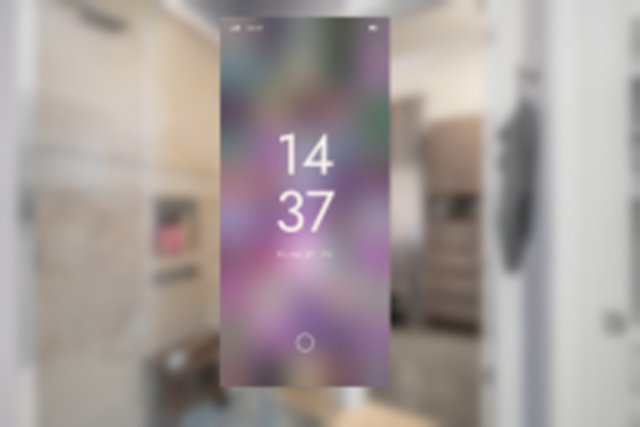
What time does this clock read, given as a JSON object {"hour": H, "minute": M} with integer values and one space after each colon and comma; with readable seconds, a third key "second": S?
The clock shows {"hour": 14, "minute": 37}
